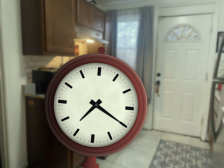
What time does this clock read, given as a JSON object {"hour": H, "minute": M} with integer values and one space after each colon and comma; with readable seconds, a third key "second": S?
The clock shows {"hour": 7, "minute": 20}
